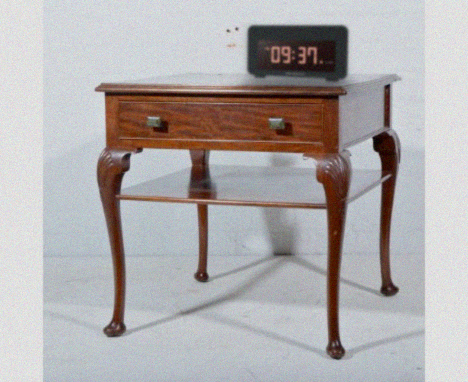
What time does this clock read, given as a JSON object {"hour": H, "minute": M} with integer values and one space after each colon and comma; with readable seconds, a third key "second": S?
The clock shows {"hour": 9, "minute": 37}
